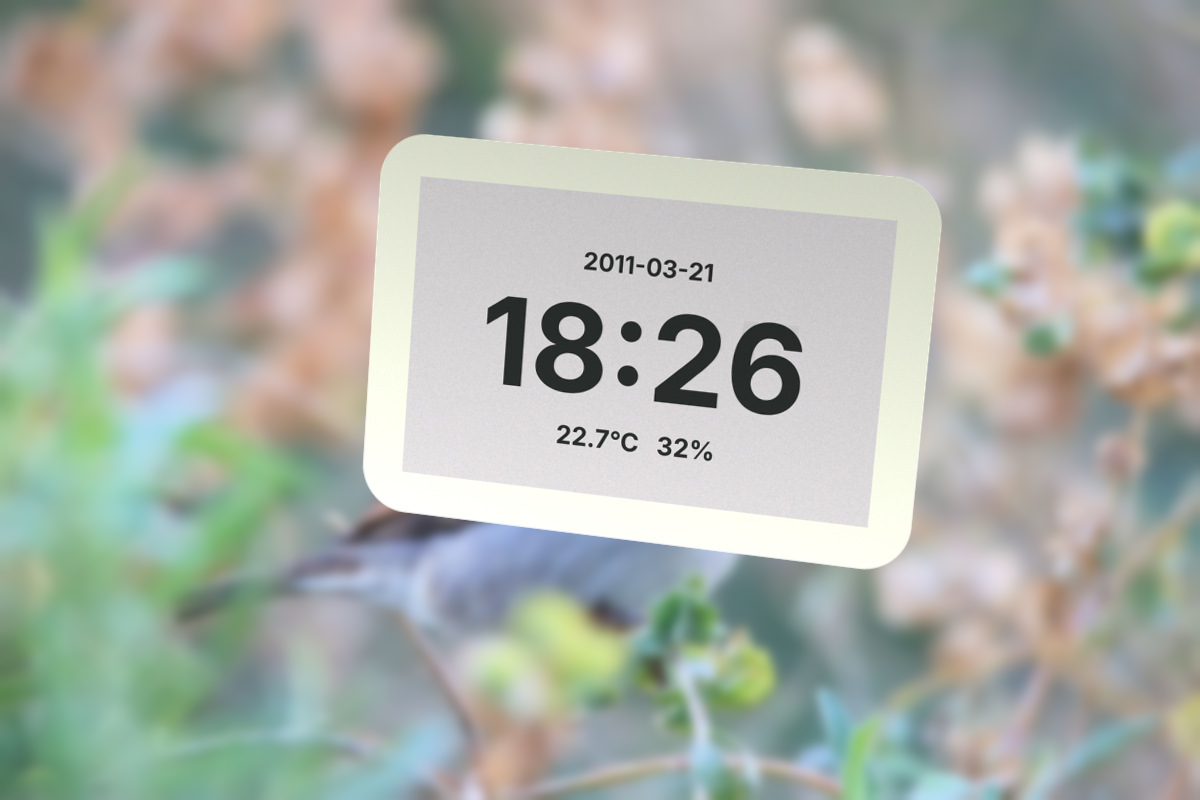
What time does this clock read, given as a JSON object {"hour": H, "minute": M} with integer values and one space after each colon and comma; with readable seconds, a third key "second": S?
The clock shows {"hour": 18, "minute": 26}
